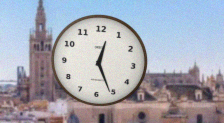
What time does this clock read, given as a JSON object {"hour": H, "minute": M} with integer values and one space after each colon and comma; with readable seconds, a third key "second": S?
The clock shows {"hour": 12, "minute": 26}
